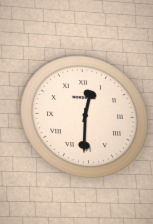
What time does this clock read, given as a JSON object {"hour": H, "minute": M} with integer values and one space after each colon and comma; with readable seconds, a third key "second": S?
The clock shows {"hour": 12, "minute": 31}
